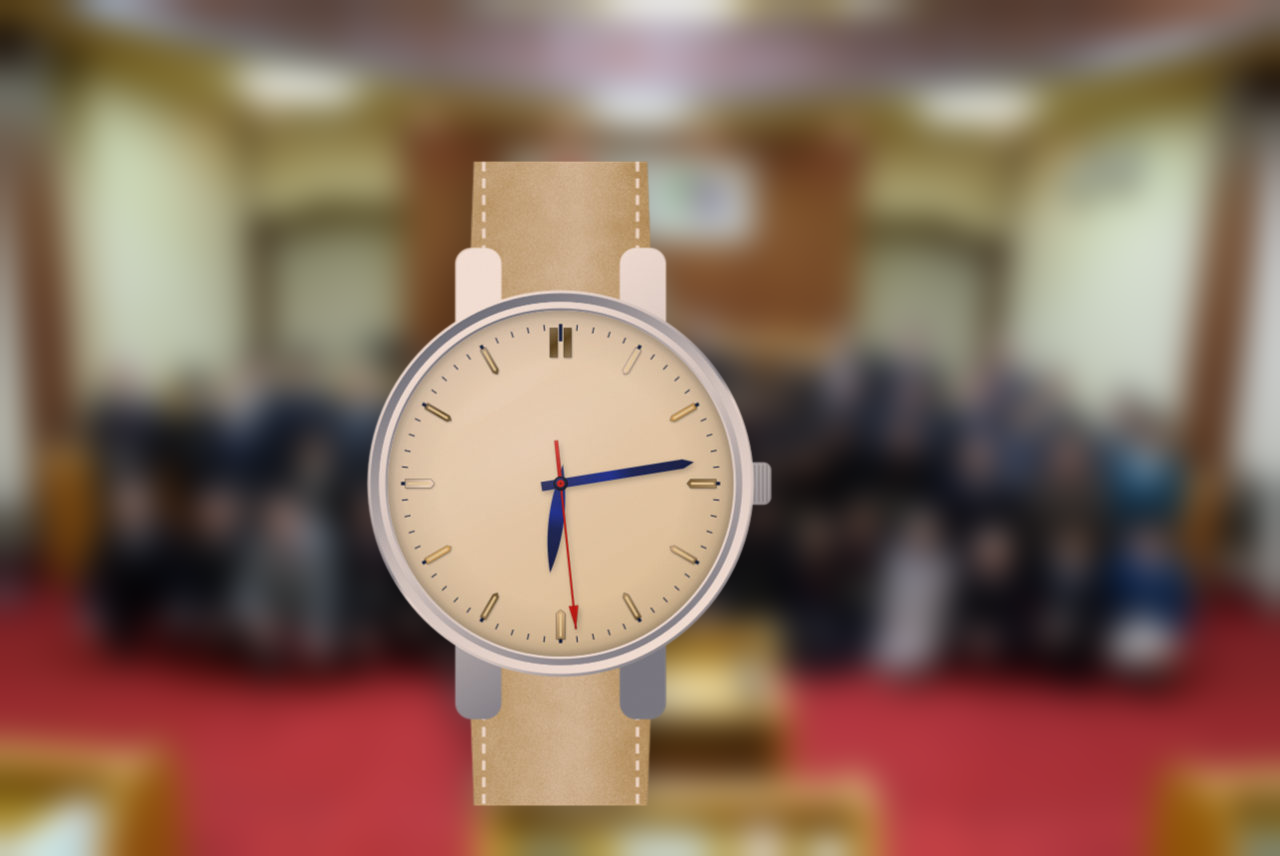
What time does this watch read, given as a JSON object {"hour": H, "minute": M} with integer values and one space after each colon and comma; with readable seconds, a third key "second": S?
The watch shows {"hour": 6, "minute": 13, "second": 29}
